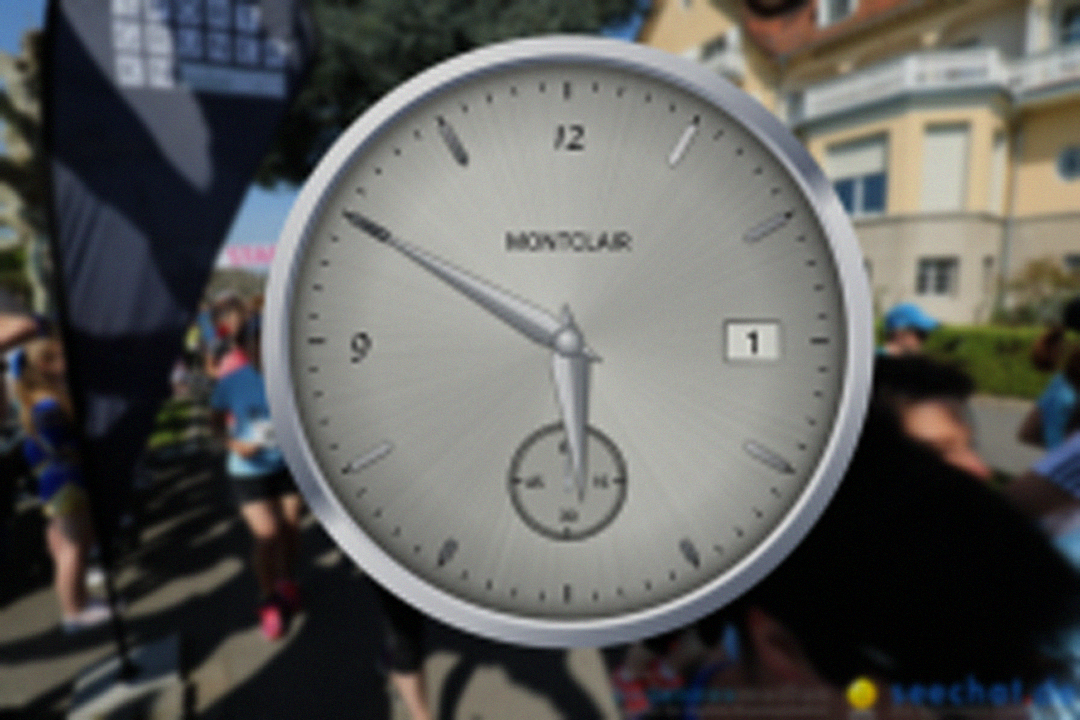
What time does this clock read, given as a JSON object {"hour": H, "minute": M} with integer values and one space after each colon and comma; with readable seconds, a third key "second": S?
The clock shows {"hour": 5, "minute": 50}
